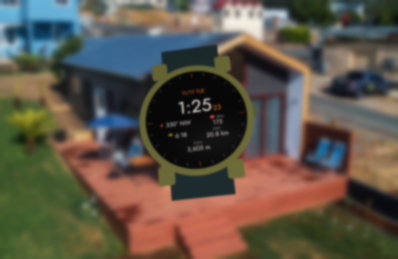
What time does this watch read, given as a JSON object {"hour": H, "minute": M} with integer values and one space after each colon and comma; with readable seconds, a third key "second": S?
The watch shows {"hour": 1, "minute": 25}
